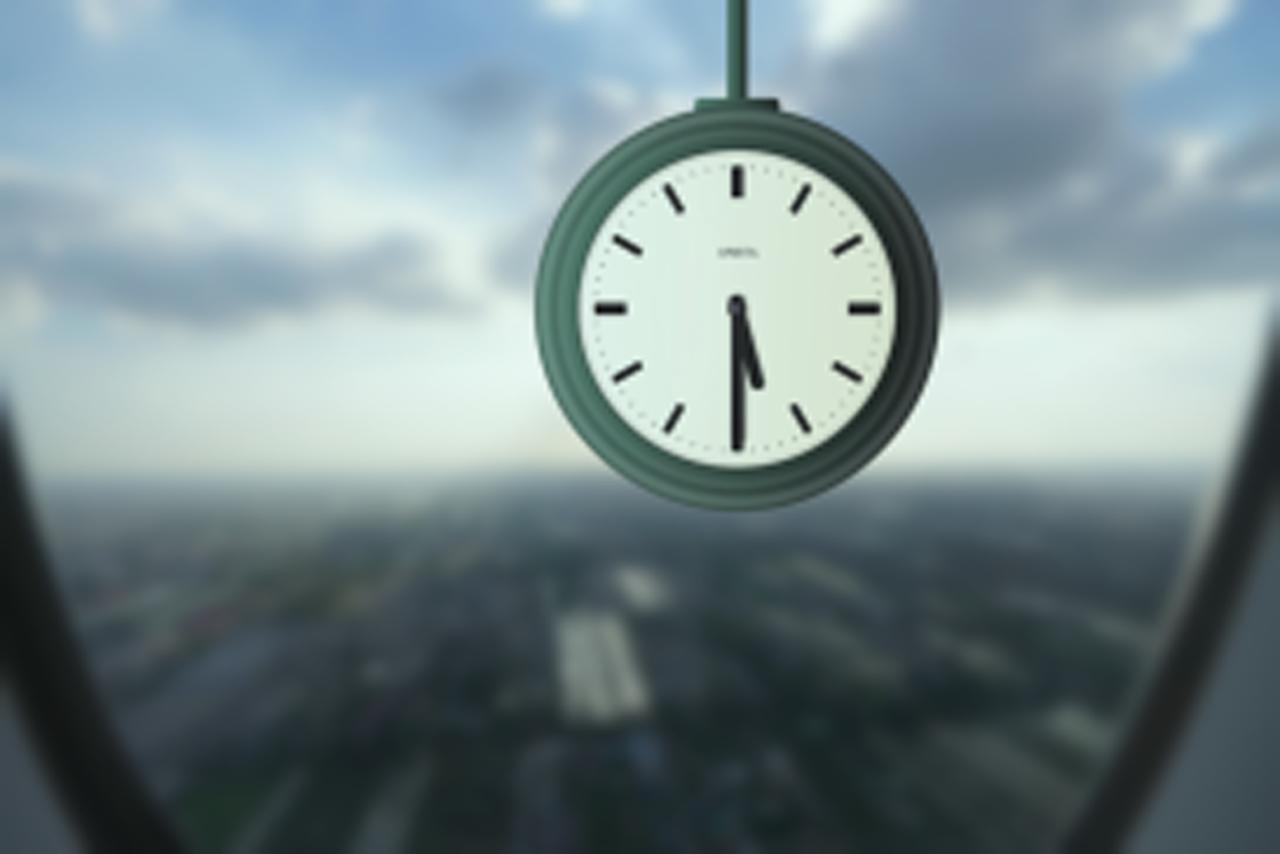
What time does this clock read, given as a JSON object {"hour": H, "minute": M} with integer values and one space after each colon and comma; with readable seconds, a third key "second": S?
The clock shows {"hour": 5, "minute": 30}
